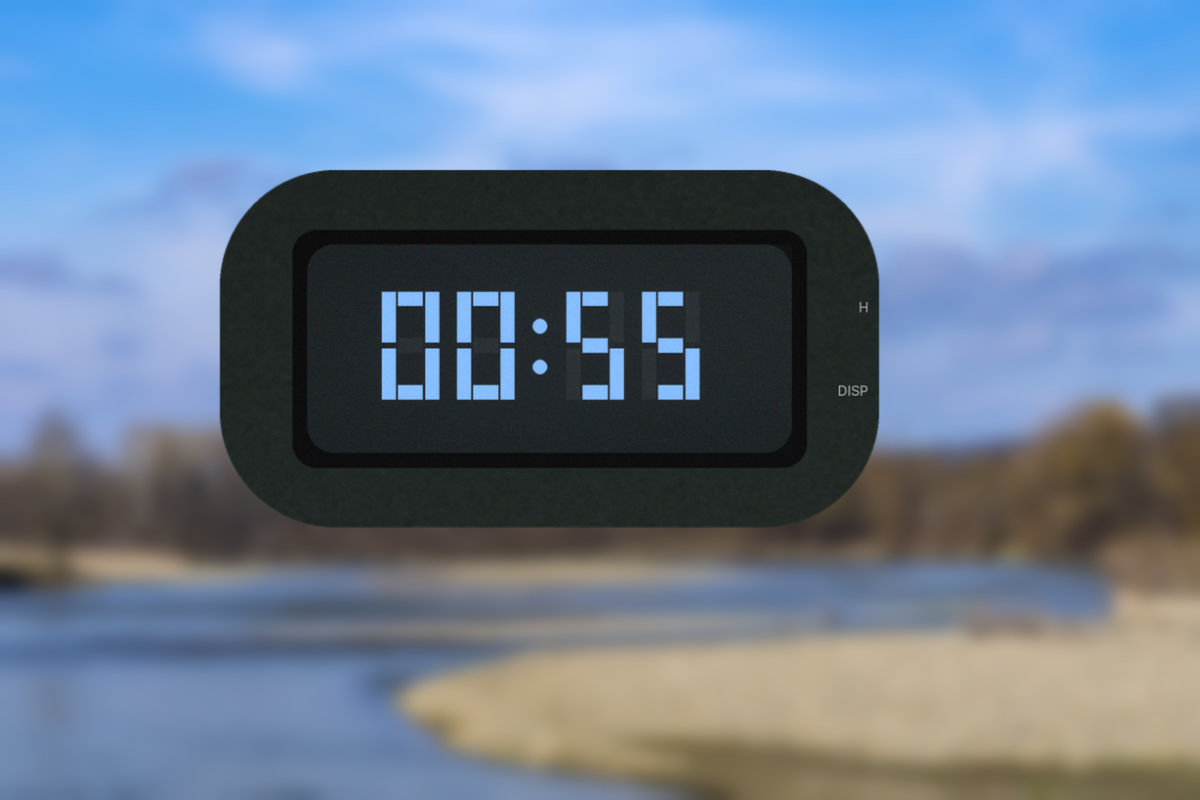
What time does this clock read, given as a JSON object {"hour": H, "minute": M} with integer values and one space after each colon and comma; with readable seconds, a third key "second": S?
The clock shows {"hour": 0, "minute": 55}
